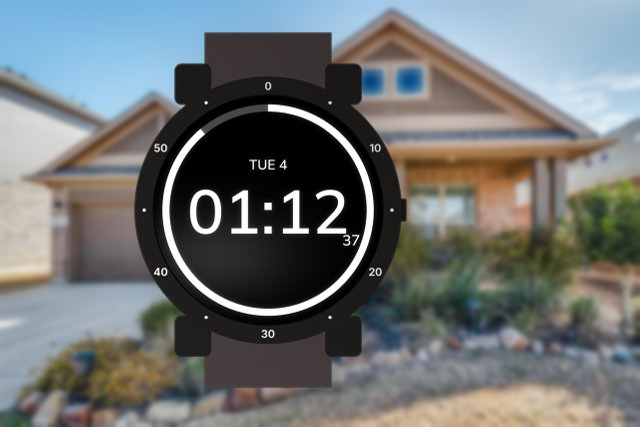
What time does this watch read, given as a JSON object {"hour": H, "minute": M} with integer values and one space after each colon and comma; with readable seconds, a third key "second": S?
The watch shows {"hour": 1, "minute": 12, "second": 37}
